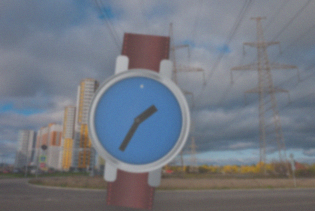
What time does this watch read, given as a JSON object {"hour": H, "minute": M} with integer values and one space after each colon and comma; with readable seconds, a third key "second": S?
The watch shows {"hour": 1, "minute": 34}
